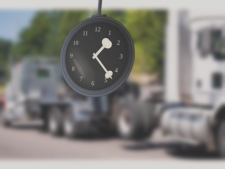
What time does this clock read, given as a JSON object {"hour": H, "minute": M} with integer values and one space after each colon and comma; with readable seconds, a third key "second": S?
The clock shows {"hour": 1, "minute": 23}
